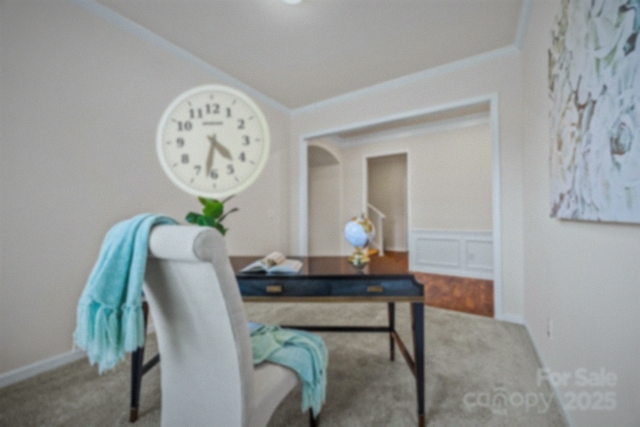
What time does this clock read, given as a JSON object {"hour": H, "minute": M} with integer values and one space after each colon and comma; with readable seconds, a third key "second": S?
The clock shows {"hour": 4, "minute": 32}
